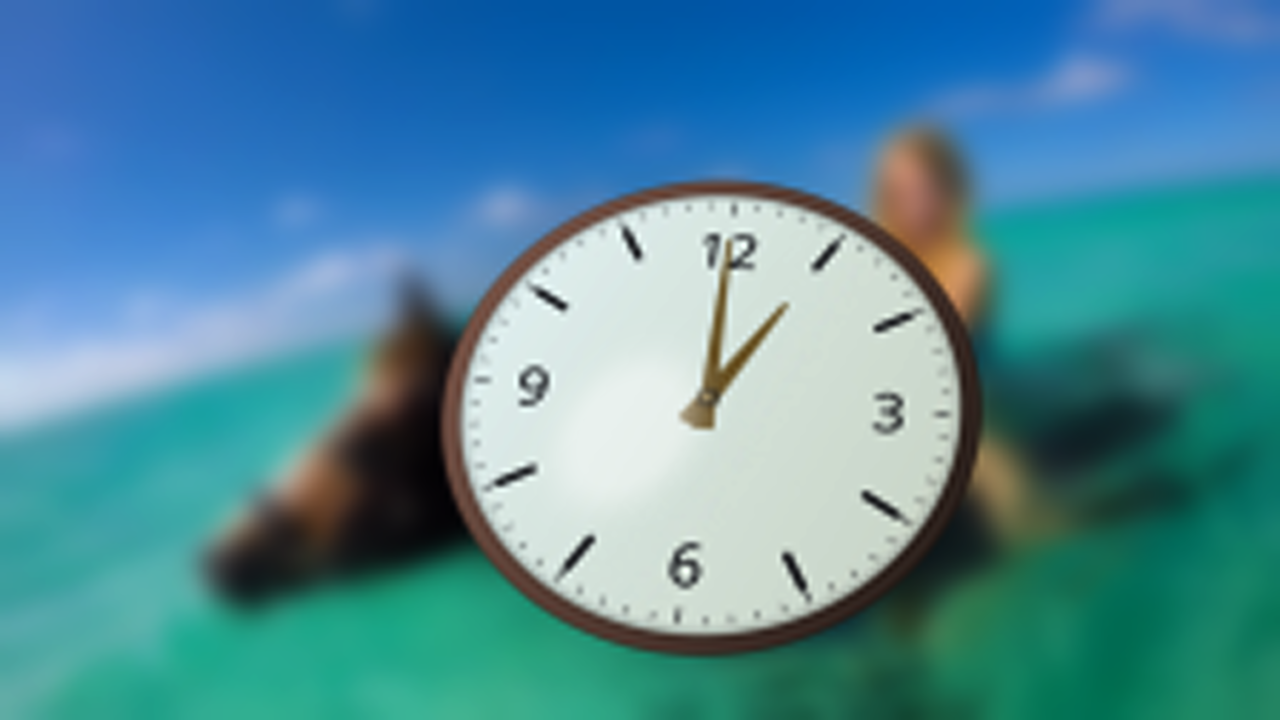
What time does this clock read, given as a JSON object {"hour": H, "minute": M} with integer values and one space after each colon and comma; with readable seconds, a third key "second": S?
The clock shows {"hour": 1, "minute": 0}
